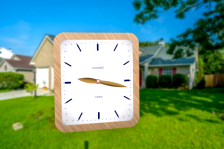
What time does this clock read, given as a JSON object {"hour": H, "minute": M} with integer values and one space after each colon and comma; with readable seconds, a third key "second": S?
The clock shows {"hour": 9, "minute": 17}
